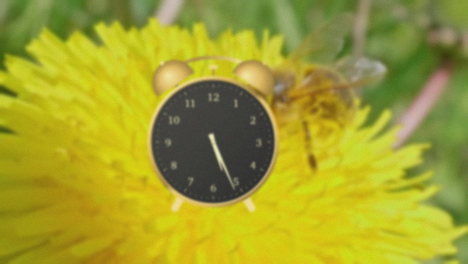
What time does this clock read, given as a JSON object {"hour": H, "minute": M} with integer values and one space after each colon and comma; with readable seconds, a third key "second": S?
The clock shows {"hour": 5, "minute": 26}
